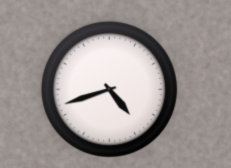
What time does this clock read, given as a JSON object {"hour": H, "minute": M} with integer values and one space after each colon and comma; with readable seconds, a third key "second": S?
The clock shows {"hour": 4, "minute": 42}
